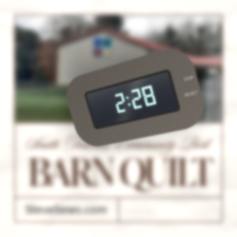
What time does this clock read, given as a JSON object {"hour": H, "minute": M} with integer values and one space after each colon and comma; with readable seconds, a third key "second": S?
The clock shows {"hour": 2, "minute": 28}
